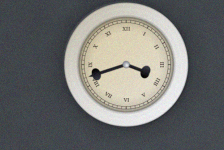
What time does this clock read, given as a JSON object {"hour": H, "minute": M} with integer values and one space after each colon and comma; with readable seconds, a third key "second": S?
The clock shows {"hour": 3, "minute": 42}
